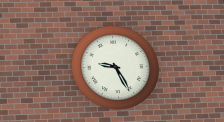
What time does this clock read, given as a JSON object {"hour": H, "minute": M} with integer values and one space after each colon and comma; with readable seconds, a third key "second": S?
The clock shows {"hour": 9, "minute": 26}
